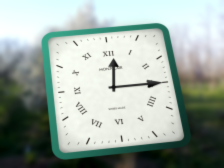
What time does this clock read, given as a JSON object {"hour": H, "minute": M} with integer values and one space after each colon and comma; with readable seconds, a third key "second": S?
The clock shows {"hour": 12, "minute": 15}
